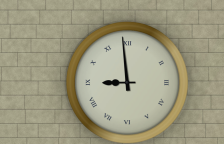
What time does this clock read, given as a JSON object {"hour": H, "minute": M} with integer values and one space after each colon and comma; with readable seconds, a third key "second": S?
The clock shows {"hour": 8, "minute": 59}
